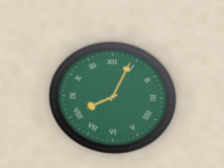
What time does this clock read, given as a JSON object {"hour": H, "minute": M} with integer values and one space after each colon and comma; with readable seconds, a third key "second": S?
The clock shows {"hour": 8, "minute": 4}
